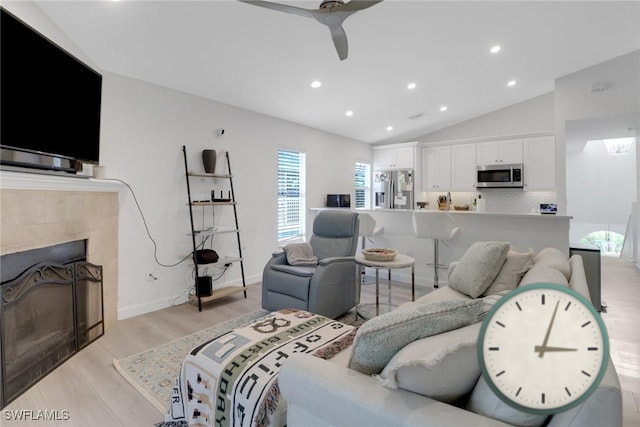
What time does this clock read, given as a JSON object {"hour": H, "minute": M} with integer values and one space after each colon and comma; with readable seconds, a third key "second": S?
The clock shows {"hour": 3, "minute": 3}
